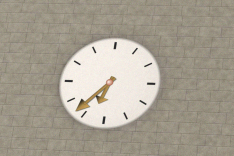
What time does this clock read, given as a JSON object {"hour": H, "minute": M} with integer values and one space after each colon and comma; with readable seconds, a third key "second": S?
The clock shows {"hour": 6, "minute": 37}
